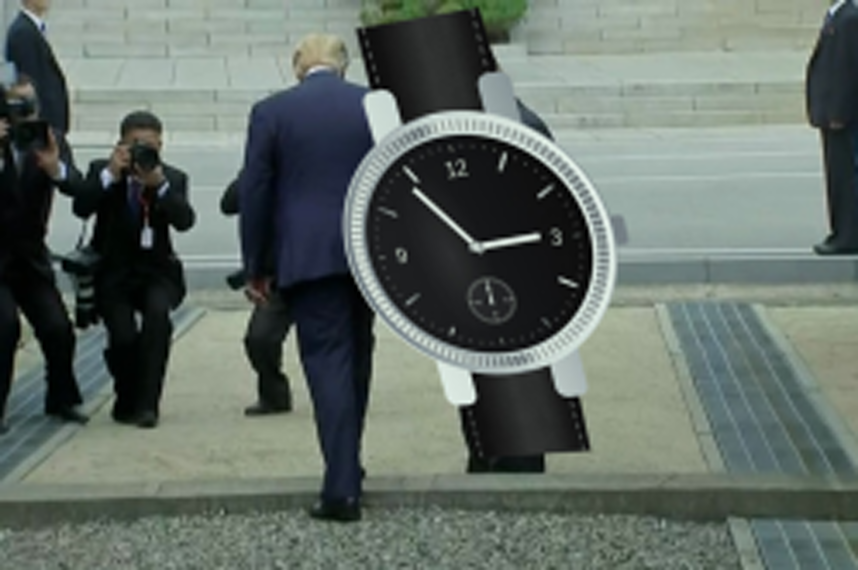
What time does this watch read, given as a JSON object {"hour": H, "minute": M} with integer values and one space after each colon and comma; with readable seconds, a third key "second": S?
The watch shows {"hour": 2, "minute": 54}
